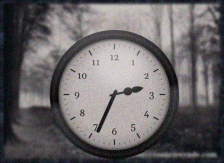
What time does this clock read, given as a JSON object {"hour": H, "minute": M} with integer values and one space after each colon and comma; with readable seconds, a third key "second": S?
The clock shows {"hour": 2, "minute": 34}
